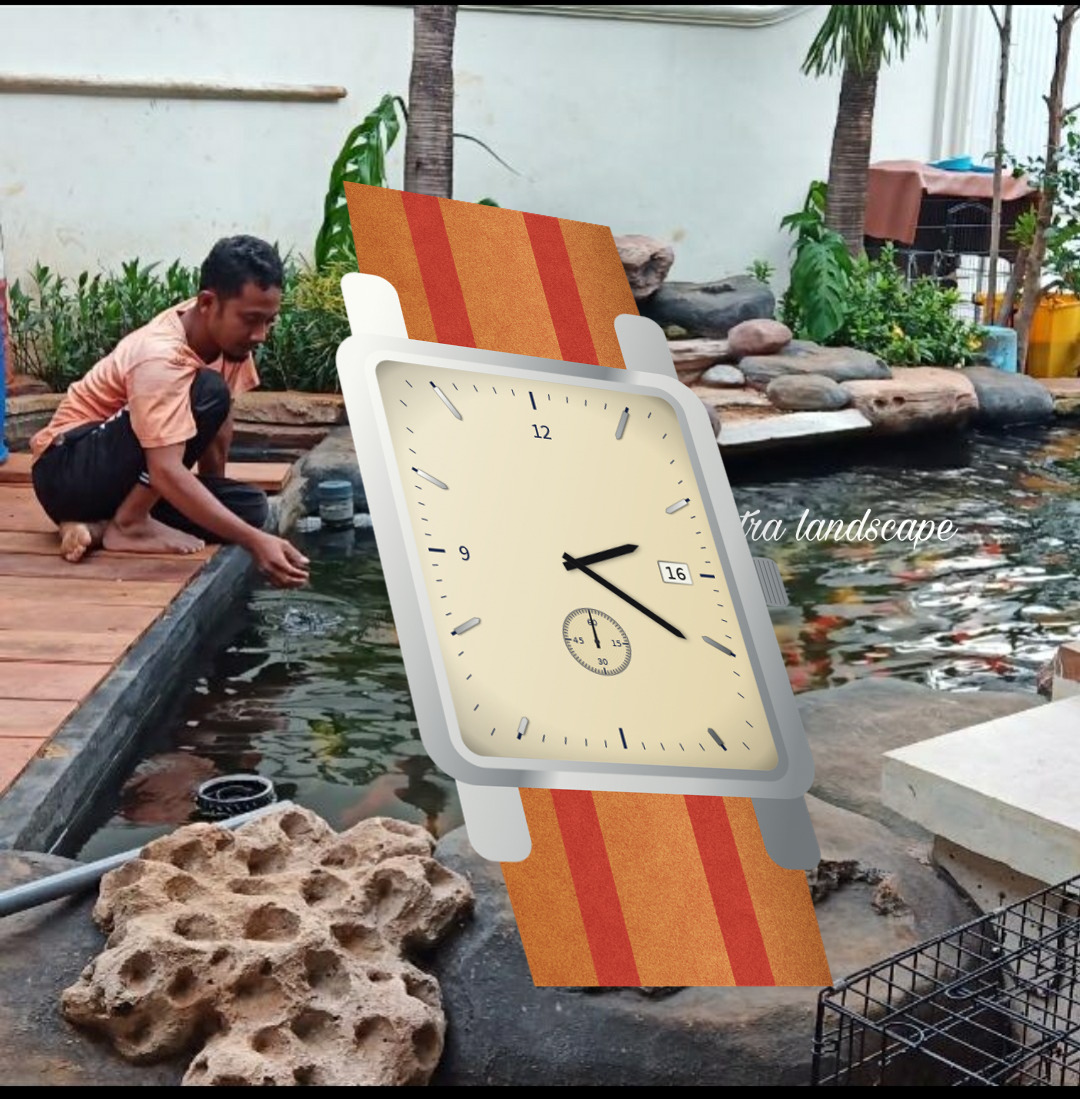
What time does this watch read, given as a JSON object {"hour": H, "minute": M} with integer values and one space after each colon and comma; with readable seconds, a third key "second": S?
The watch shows {"hour": 2, "minute": 21}
